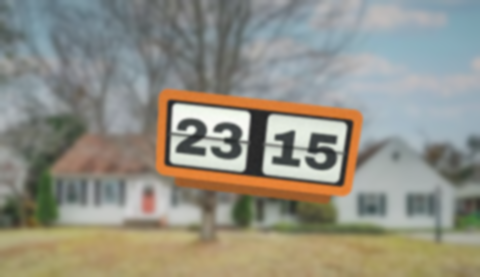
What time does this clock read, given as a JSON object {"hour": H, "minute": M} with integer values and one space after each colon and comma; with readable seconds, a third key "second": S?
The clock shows {"hour": 23, "minute": 15}
